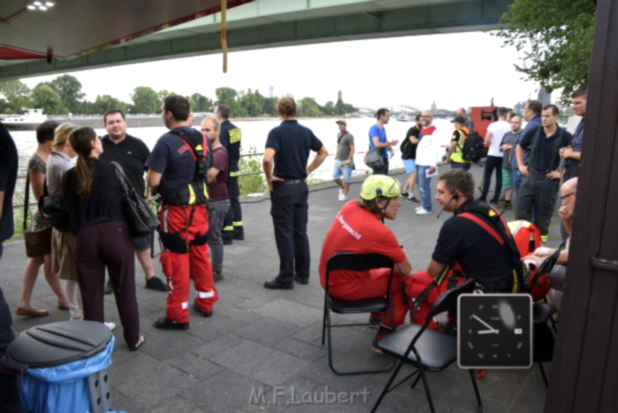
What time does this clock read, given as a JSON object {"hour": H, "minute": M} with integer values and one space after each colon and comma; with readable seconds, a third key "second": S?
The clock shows {"hour": 8, "minute": 51}
